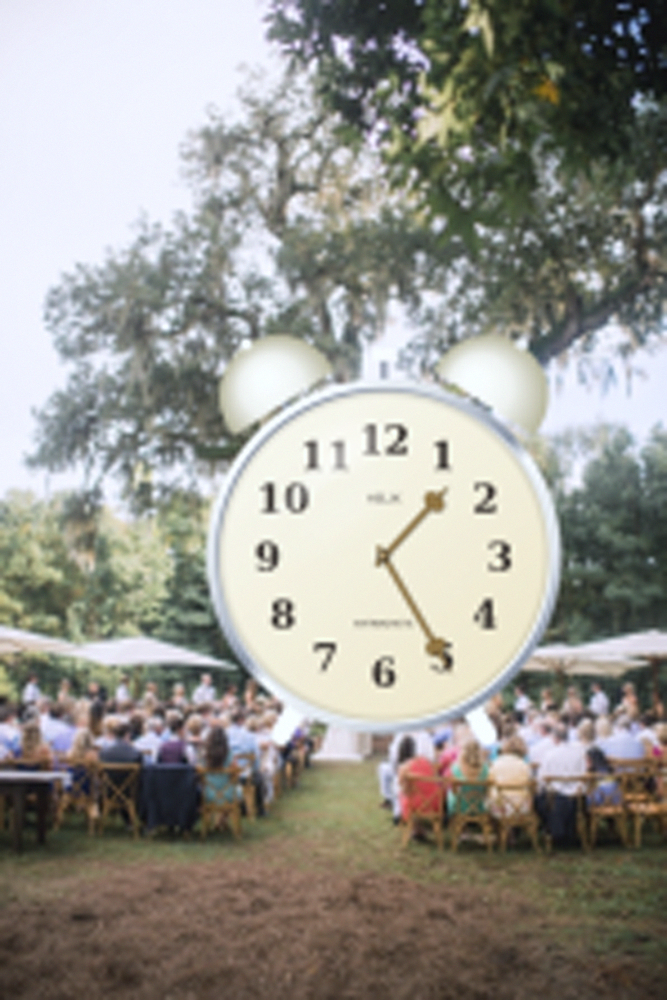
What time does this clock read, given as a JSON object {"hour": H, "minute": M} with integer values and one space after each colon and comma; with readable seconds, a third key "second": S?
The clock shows {"hour": 1, "minute": 25}
